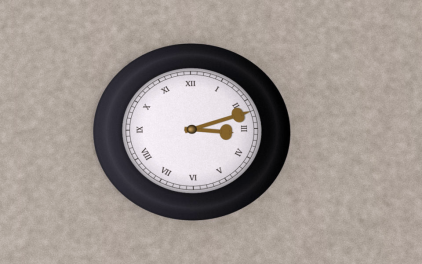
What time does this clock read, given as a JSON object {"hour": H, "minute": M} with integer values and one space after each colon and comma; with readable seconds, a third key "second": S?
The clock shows {"hour": 3, "minute": 12}
